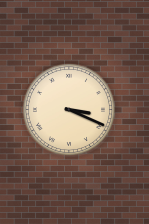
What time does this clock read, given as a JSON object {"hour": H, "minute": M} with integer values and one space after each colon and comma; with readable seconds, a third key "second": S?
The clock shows {"hour": 3, "minute": 19}
